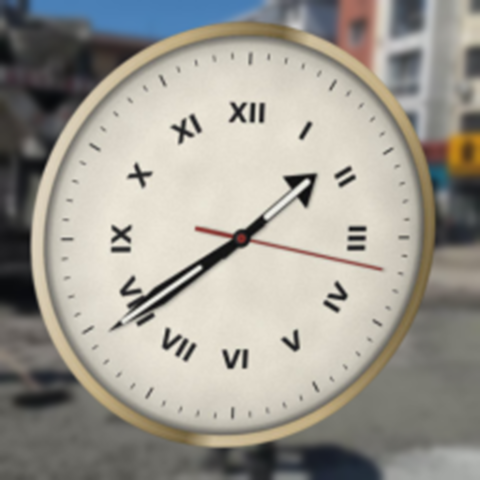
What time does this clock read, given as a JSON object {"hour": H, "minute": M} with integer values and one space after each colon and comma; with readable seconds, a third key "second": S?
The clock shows {"hour": 1, "minute": 39, "second": 17}
